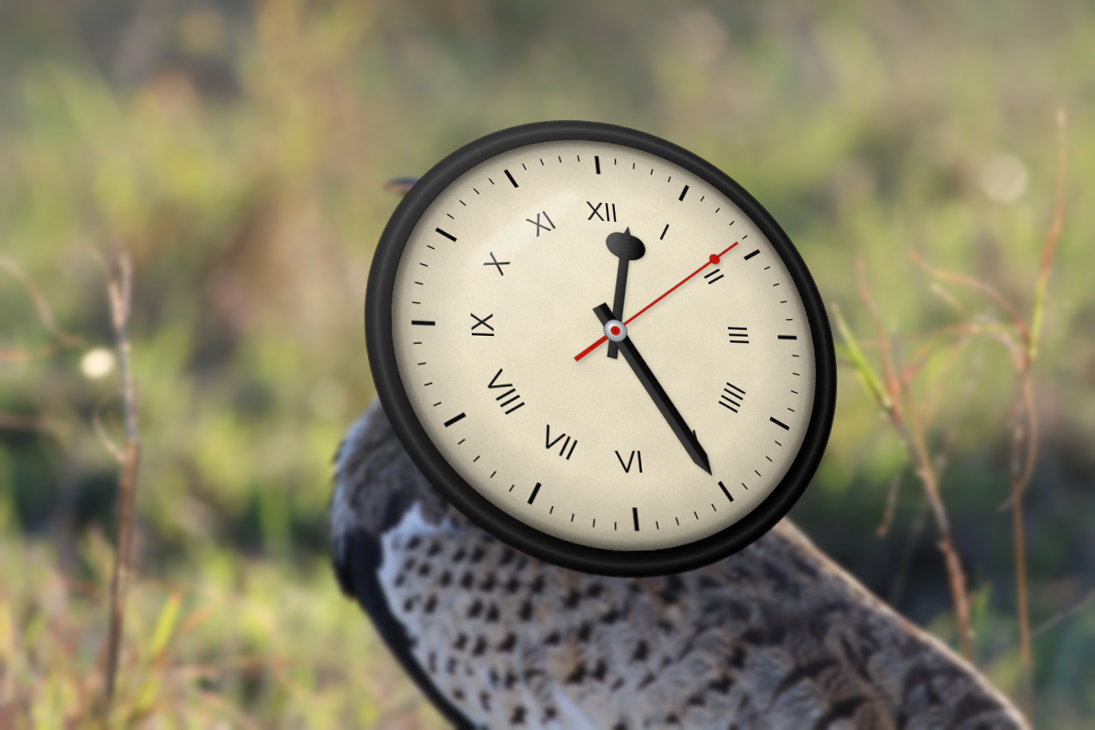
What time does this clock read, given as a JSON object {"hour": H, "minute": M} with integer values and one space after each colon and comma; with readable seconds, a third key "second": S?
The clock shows {"hour": 12, "minute": 25, "second": 9}
